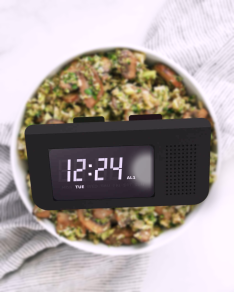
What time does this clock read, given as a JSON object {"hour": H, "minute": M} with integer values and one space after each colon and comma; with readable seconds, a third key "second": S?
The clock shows {"hour": 12, "minute": 24}
